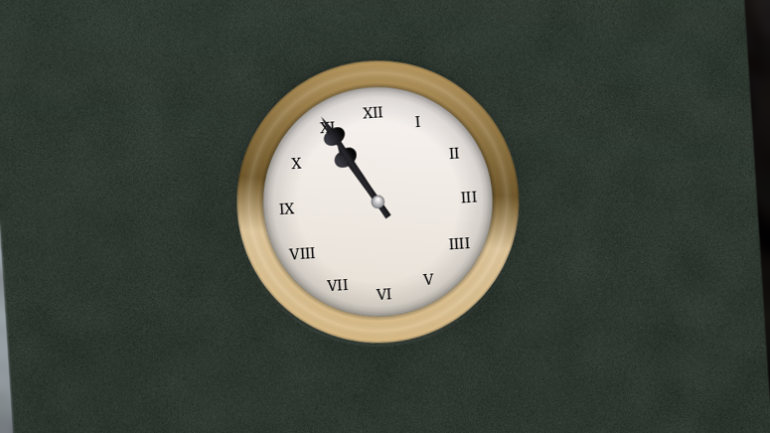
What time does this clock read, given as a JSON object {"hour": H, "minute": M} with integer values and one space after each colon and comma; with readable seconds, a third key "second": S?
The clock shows {"hour": 10, "minute": 55}
